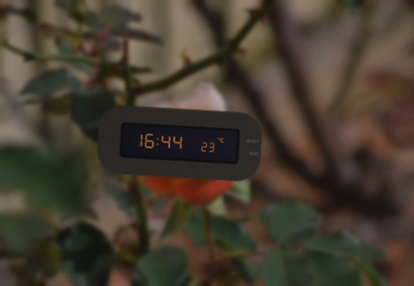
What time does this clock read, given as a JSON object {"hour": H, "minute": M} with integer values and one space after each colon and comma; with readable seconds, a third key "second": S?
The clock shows {"hour": 16, "minute": 44}
